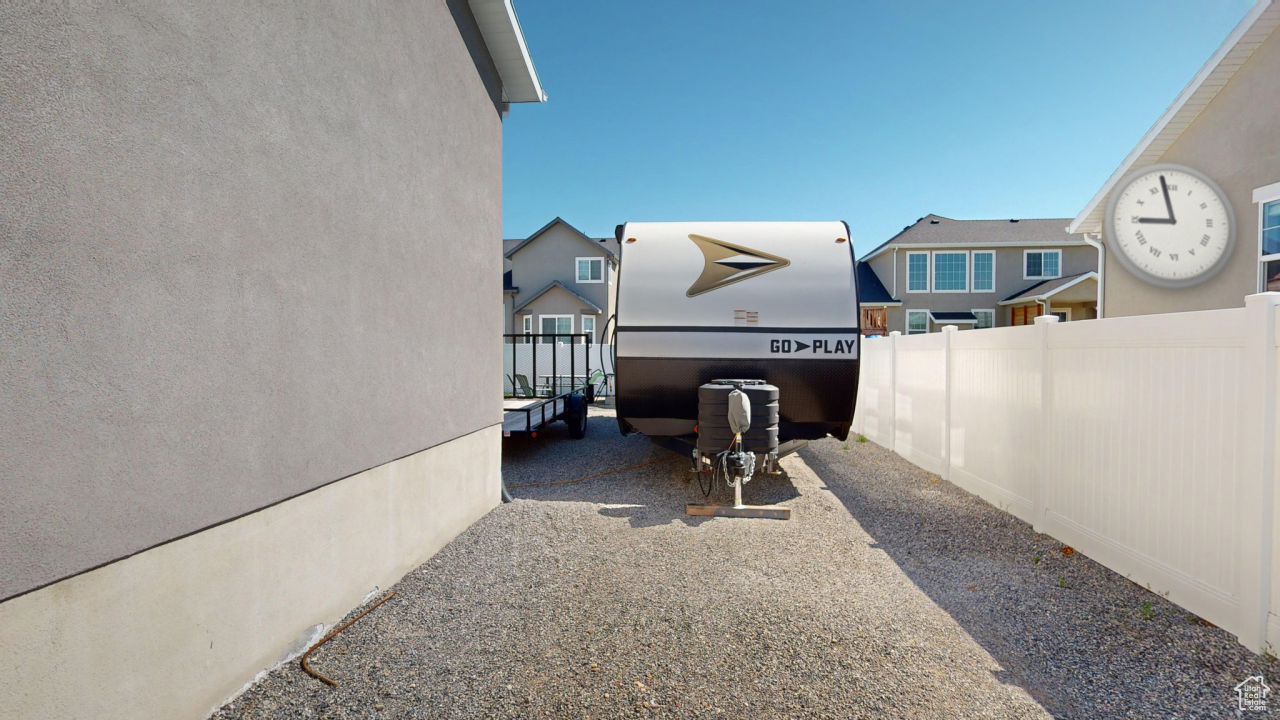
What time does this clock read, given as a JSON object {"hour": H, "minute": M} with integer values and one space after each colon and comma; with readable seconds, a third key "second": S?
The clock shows {"hour": 8, "minute": 58}
